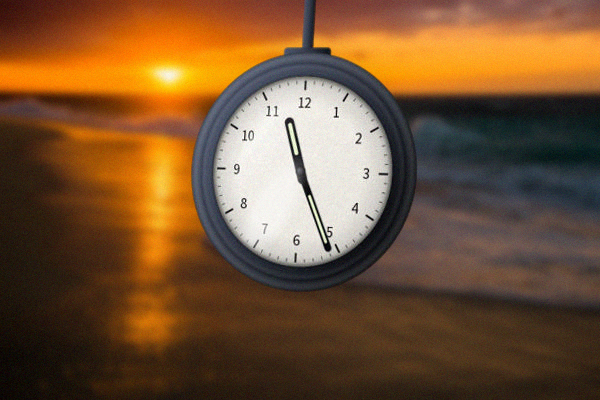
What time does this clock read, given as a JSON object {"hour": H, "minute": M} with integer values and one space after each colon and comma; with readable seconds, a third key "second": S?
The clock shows {"hour": 11, "minute": 26}
